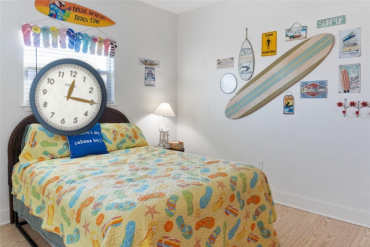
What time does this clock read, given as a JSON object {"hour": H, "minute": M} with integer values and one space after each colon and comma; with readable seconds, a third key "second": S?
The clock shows {"hour": 12, "minute": 15}
